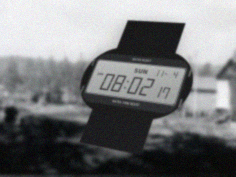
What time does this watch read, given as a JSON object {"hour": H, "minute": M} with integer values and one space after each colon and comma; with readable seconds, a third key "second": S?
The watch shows {"hour": 8, "minute": 2, "second": 17}
